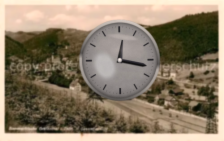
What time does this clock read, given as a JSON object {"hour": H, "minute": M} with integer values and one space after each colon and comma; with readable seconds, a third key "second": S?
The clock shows {"hour": 12, "minute": 17}
